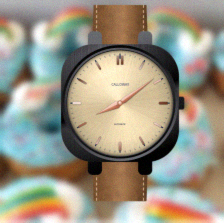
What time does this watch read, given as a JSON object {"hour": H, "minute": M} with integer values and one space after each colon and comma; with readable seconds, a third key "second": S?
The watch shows {"hour": 8, "minute": 9}
